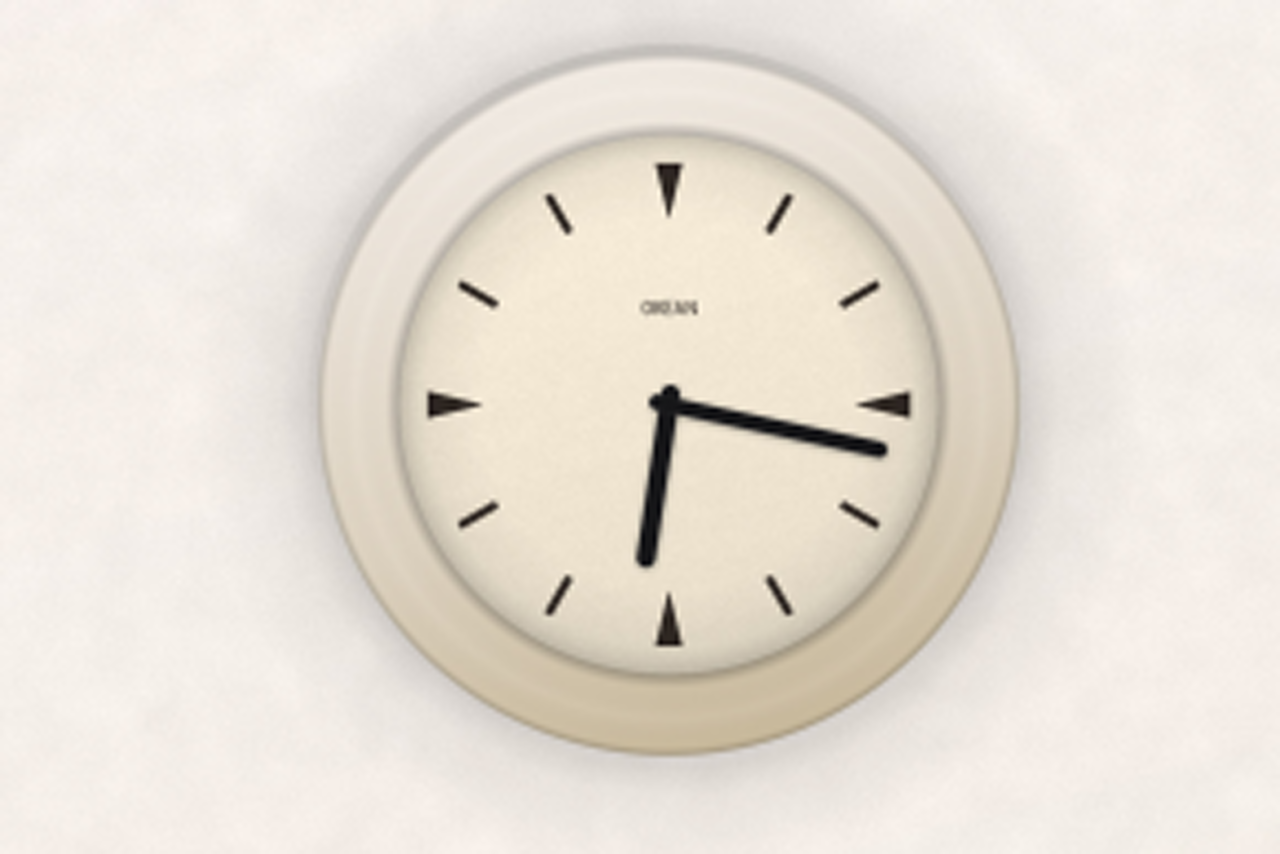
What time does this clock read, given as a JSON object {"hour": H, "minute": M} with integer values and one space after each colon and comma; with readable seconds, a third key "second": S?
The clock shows {"hour": 6, "minute": 17}
